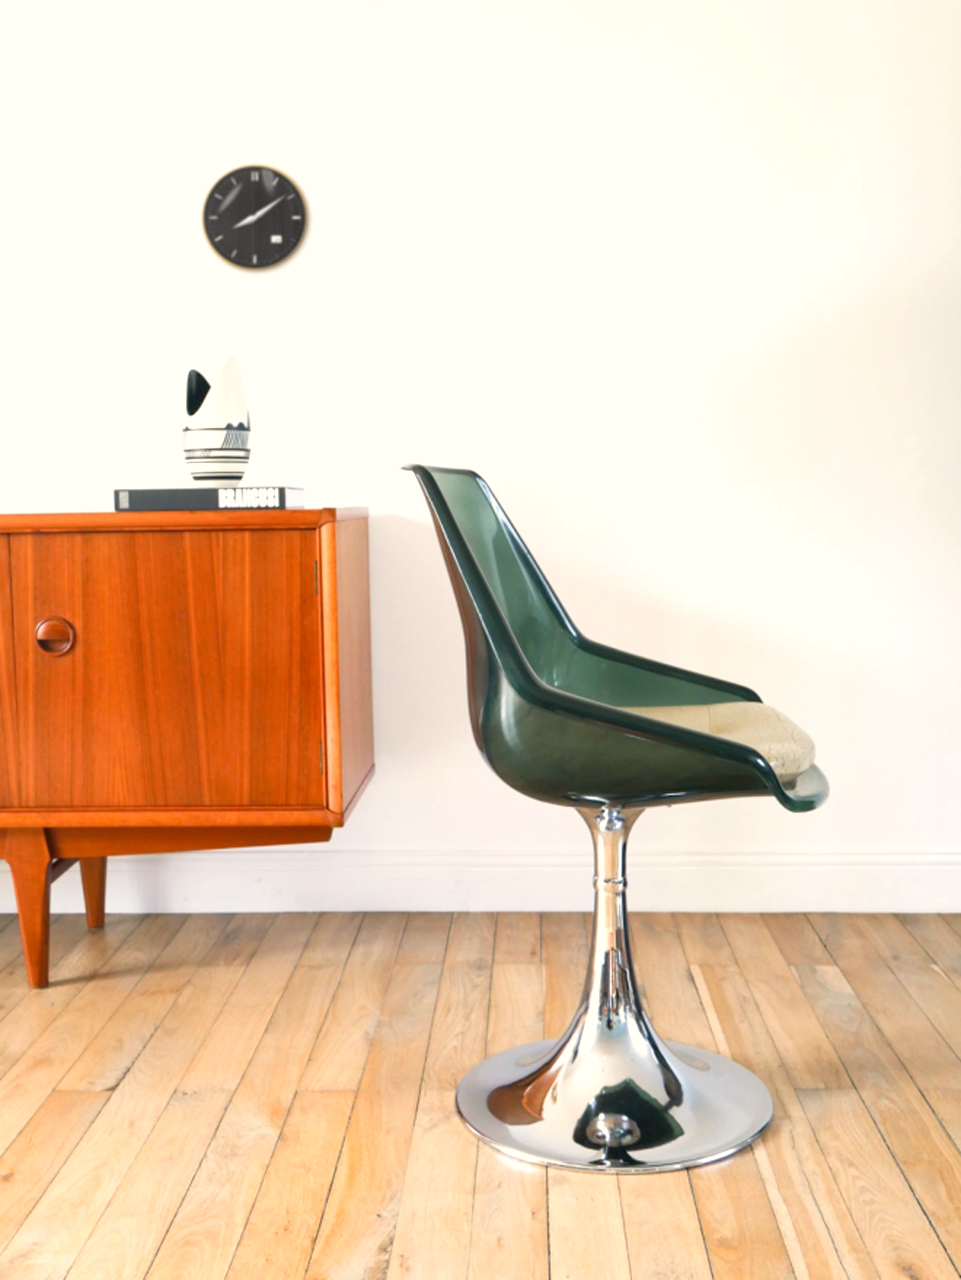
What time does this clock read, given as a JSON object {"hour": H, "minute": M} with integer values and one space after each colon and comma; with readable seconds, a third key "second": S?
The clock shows {"hour": 8, "minute": 9}
